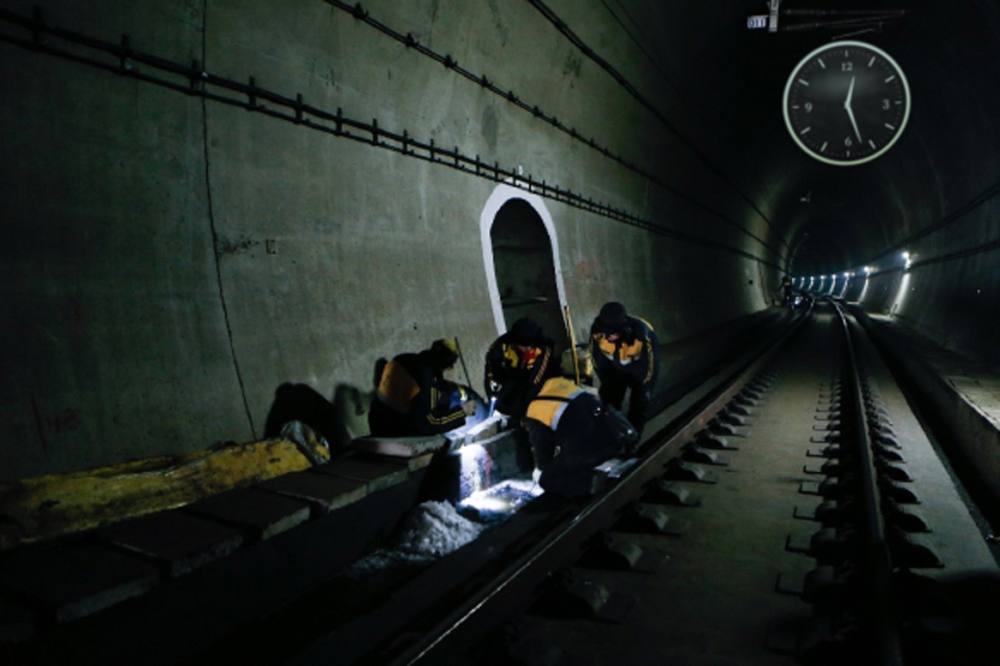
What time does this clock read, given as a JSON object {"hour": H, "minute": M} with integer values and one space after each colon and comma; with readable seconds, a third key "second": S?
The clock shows {"hour": 12, "minute": 27}
